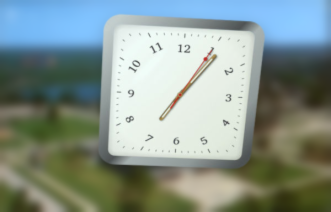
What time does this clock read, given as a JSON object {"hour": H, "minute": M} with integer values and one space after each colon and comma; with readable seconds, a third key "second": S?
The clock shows {"hour": 7, "minute": 6, "second": 5}
